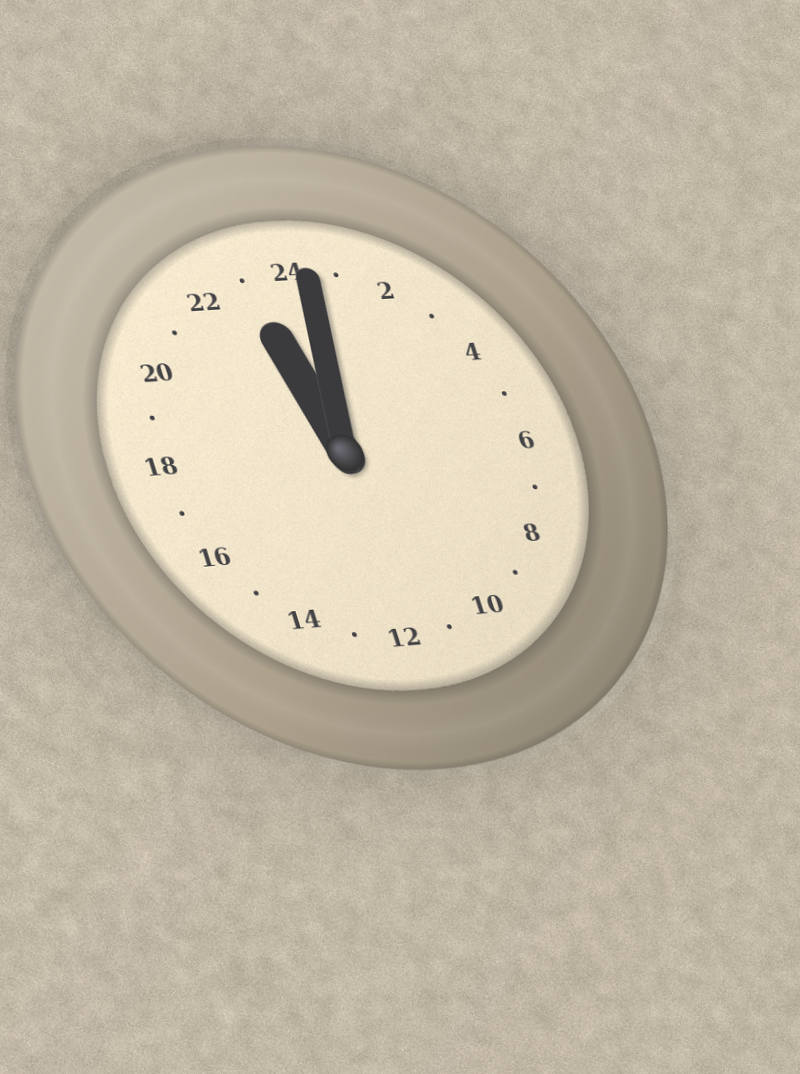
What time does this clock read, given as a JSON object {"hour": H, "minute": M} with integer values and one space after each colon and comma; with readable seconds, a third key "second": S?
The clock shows {"hour": 23, "minute": 1}
